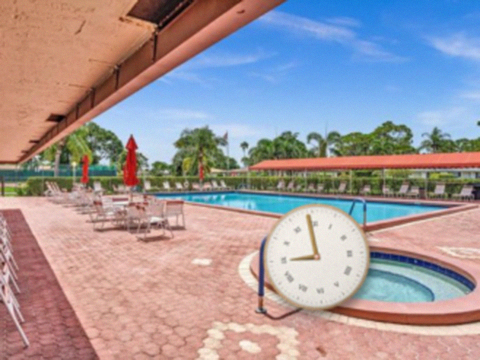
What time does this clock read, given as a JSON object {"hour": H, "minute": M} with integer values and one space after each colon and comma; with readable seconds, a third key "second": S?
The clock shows {"hour": 8, "minute": 59}
